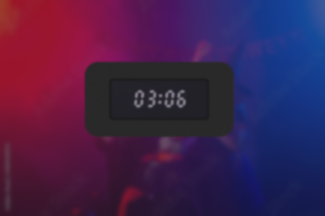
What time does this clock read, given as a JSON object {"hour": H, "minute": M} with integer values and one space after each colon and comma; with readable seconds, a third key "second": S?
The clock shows {"hour": 3, "minute": 6}
